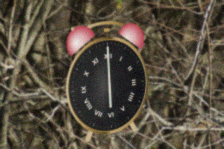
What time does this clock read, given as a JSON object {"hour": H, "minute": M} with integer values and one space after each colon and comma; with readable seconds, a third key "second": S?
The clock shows {"hour": 6, "minute": 0}
